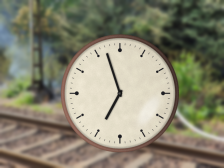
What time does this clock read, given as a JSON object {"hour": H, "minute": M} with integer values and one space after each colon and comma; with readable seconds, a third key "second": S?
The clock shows {"hour": 6, "minute": 57}
